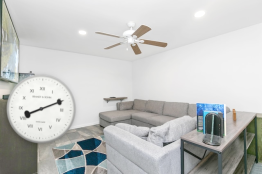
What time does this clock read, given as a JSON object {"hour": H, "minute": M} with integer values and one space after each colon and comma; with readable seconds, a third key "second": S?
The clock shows {"hour": 8, "minute": 11}
